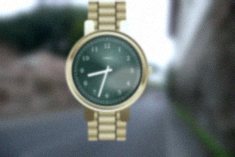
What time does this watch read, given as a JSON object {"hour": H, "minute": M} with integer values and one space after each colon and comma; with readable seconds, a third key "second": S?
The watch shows {"hour": 8, "minute": 33}
